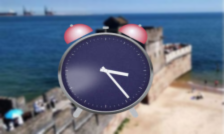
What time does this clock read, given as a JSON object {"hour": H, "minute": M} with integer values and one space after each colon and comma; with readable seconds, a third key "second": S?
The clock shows {"hour": 3, "minute": 24}
